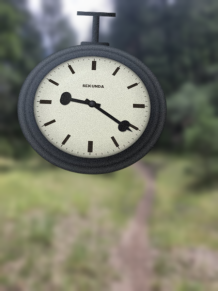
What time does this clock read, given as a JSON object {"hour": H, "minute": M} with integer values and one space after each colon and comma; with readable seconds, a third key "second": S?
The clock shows {"hour": 9, "minute": 21}
